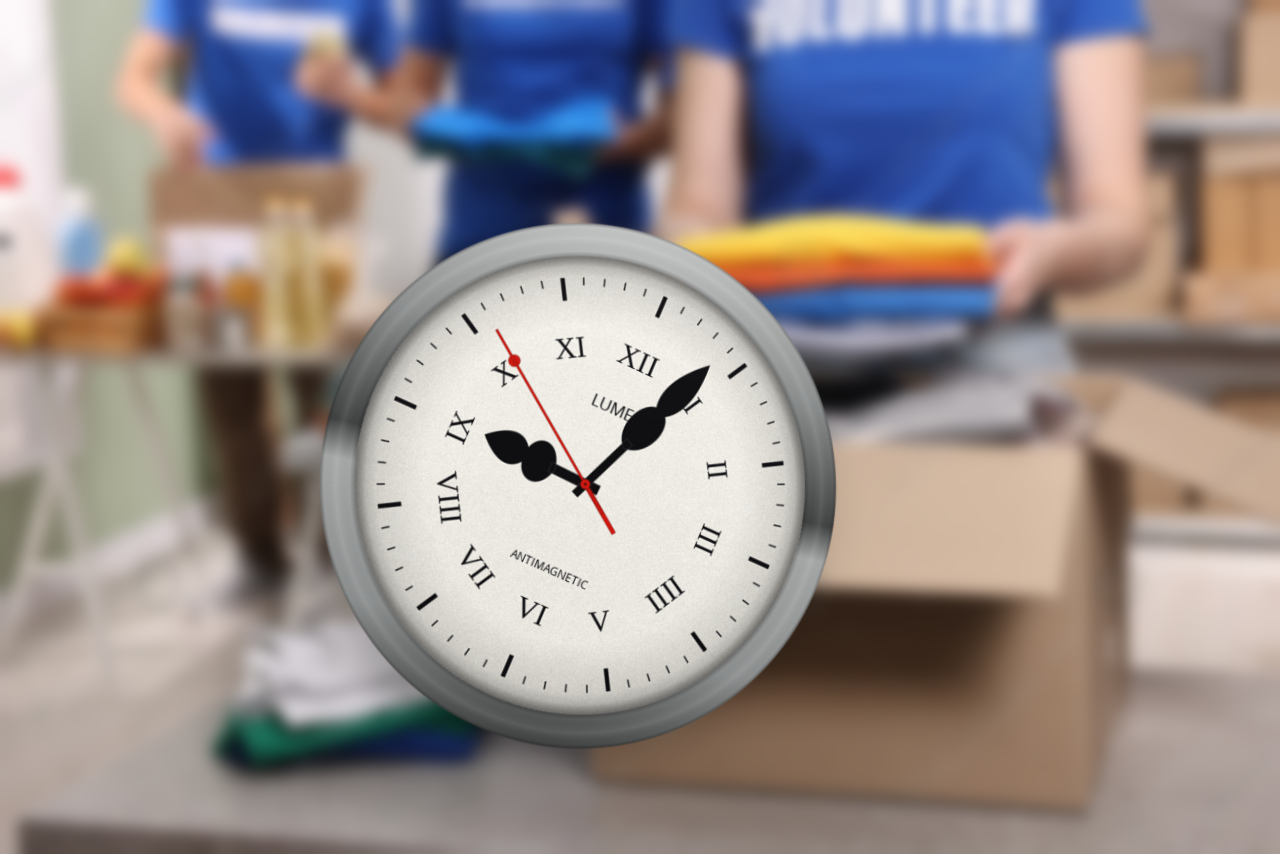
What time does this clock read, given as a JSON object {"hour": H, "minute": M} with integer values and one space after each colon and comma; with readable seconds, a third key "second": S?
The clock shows {"hour": 9, "minute": 3, "second": 51}
